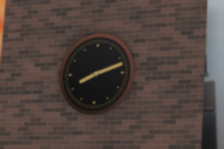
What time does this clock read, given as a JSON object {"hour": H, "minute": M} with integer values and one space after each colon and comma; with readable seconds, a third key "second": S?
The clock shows {"hour": 8, "minute": 12}
